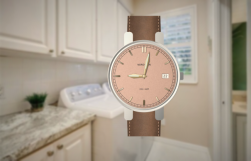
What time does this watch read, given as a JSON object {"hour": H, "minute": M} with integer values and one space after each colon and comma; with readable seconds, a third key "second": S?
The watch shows {"hour": 9, "minute": 2}
